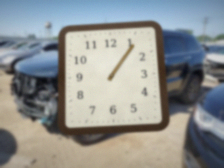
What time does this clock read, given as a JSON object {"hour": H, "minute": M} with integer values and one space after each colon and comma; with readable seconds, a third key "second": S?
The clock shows {"hour": 1, "minute": 6}
